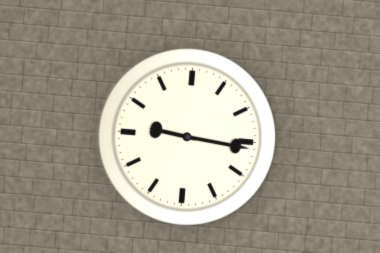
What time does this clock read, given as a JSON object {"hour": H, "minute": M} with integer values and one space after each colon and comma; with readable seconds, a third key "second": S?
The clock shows {"hour": 9, "minute": 16}
